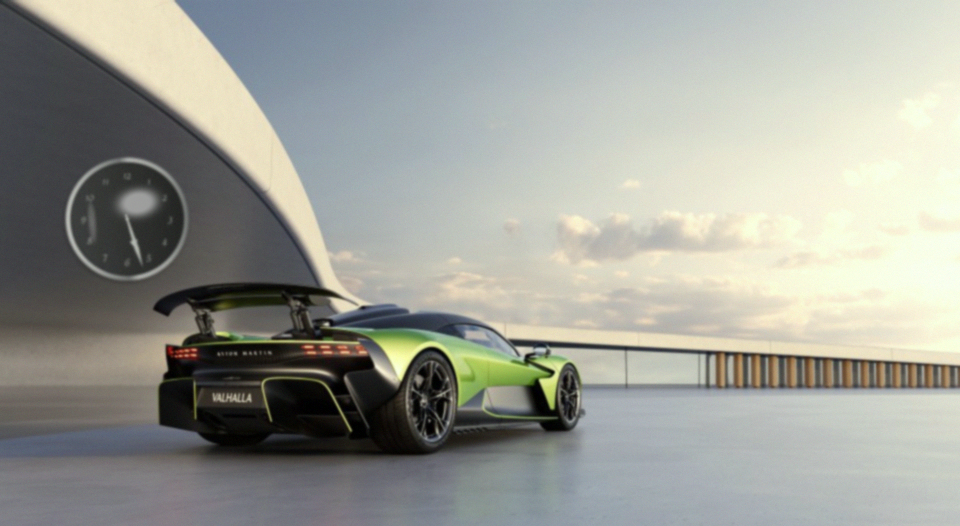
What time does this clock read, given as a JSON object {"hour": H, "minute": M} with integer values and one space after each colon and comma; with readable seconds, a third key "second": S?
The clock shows {"hour": 5, "minute": 27}
